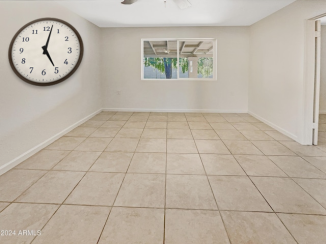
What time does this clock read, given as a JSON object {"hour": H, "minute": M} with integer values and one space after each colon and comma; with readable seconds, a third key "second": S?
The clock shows {"hour": 5, "minute": 2}
